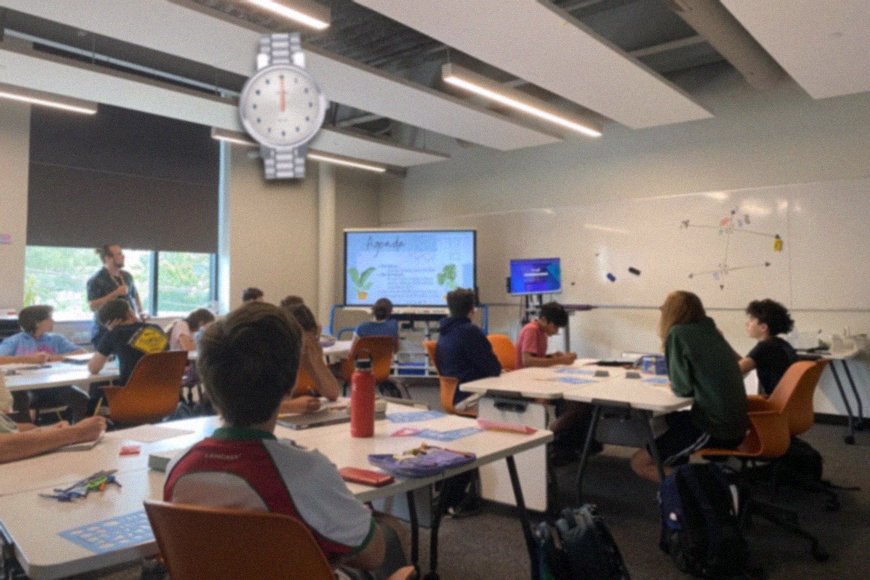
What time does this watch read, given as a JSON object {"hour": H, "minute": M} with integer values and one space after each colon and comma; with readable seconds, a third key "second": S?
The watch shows {"hour": 12, "minute": 0}
